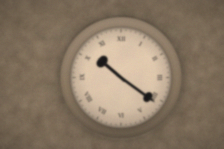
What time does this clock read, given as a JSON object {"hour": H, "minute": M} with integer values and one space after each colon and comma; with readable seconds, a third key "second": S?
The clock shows {"hour": 10, "minute": 21}
